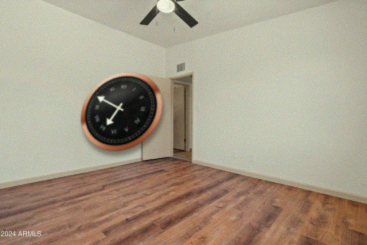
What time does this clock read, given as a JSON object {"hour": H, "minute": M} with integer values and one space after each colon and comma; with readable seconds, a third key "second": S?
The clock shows {"hour": 6, "minute": 49}
